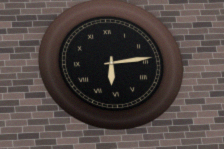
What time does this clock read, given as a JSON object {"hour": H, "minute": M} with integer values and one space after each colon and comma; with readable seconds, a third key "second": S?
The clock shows {"hour": 6, "minute": 14}
